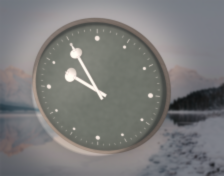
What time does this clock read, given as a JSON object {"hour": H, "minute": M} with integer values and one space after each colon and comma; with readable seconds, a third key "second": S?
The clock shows {"hour": 9, "minute": 55}
